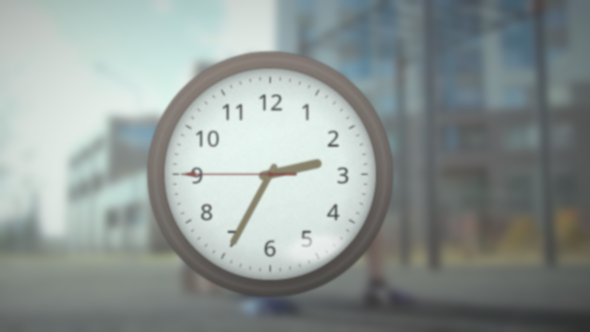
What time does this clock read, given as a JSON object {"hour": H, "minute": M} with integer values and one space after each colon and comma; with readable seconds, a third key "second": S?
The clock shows {"hour": 2, "minute": 34, "second": 45}
